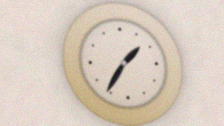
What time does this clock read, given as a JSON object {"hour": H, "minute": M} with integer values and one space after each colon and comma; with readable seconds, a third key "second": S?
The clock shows {"hour": 1, "minute": 36}
